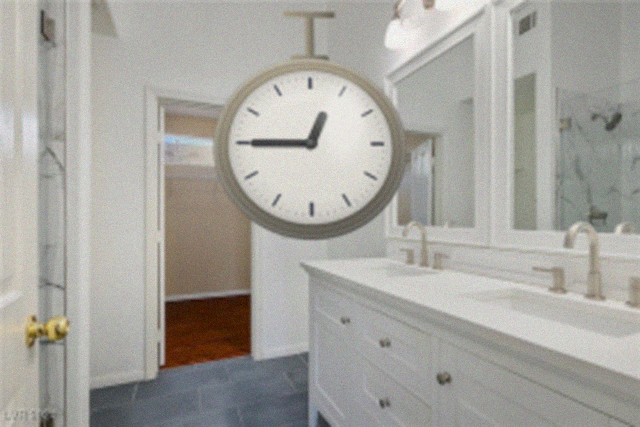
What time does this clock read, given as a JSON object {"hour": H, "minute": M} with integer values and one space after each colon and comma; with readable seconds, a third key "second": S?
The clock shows {"hour": 12, "minute": 45}
